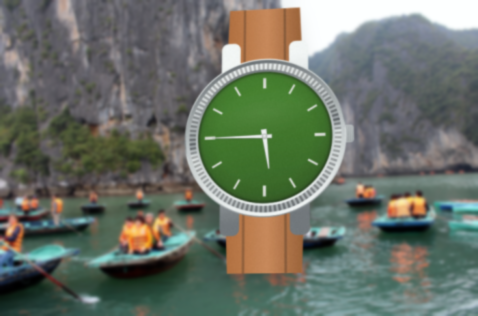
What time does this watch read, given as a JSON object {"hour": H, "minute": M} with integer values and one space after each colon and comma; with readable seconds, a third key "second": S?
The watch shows {"hour": 5, "minute": 45}
